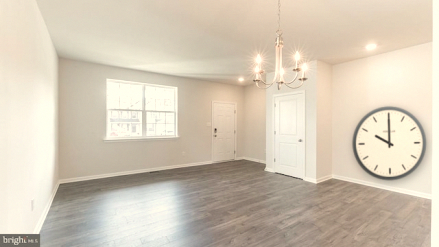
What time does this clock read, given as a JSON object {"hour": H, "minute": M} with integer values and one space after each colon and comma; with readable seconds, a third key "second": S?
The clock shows {"hour": 10, "minute": 0}
